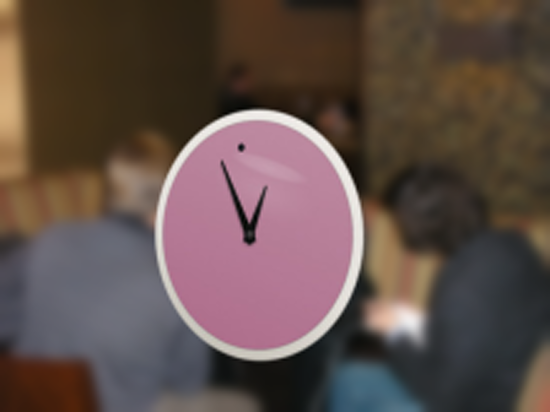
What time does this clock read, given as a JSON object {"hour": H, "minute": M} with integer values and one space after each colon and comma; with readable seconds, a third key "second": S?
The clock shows {"hour": 12, "minute": 57}
